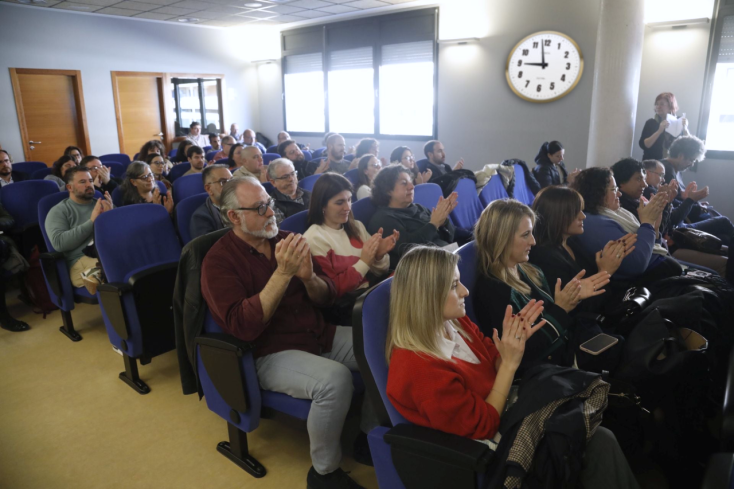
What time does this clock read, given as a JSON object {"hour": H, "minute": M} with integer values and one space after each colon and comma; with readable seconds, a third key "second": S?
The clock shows {"hour": 8, "minute": 58}
